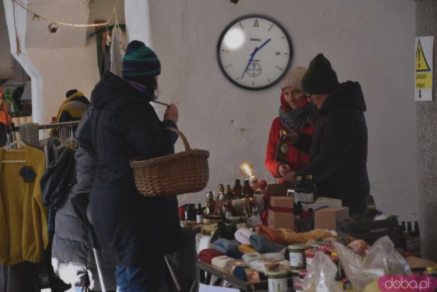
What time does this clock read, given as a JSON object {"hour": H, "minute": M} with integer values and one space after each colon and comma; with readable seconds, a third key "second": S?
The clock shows {"hour": 1, "minute": 34}
